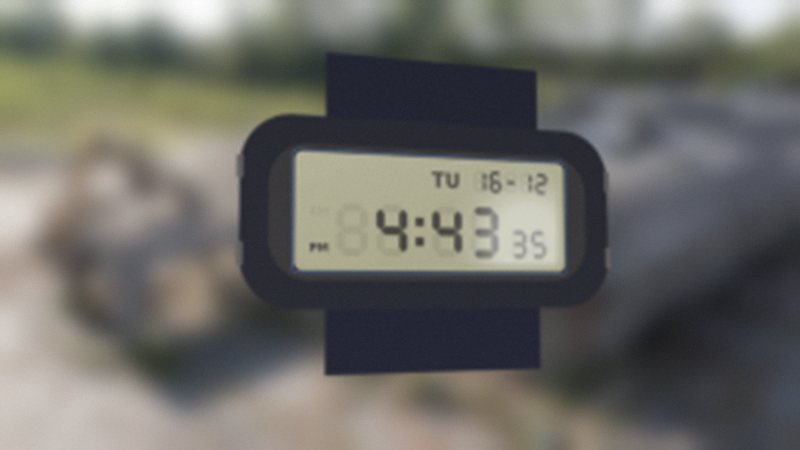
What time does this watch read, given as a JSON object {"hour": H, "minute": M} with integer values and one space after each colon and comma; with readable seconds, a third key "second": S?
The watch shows {"hour": 4, "minute": 43, "second": 35}
